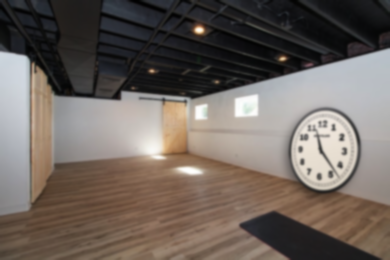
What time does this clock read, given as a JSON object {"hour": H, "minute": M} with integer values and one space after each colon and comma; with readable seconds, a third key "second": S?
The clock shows {"hour": 11, "minute": 23}
